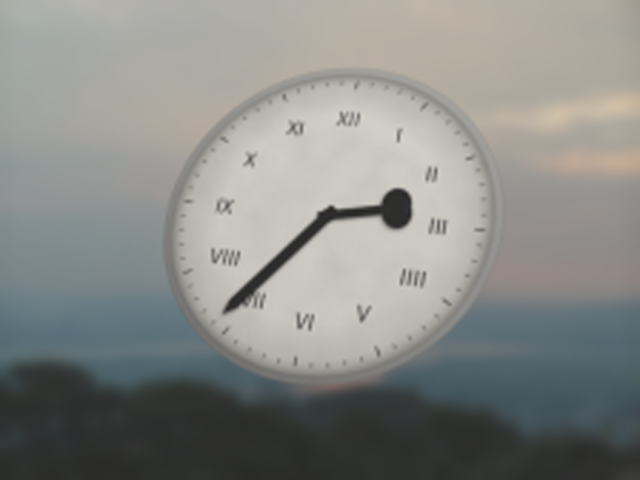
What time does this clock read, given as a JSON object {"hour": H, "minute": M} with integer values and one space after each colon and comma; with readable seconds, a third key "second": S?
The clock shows {"hour": 2, "minute": 36}
